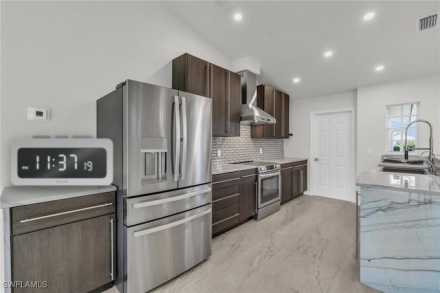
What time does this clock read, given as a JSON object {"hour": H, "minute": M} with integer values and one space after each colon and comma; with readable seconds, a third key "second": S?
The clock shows {"hour": 11, "minute": 37, "second": 19}
